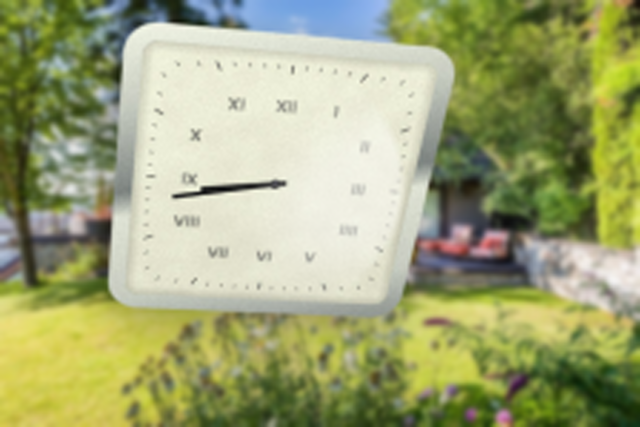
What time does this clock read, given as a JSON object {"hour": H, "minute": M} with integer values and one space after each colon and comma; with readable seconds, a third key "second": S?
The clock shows {"hour": 8, "minute": 43}
